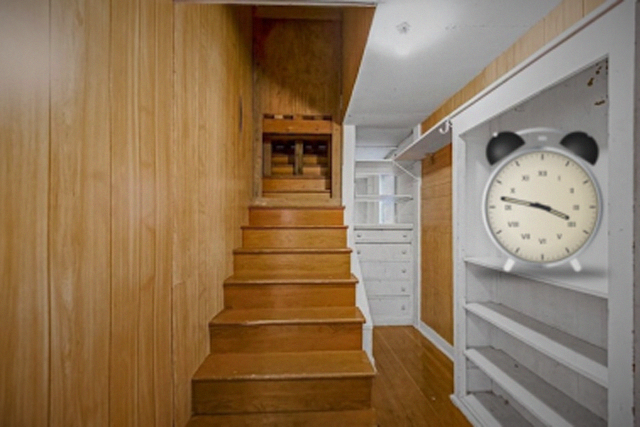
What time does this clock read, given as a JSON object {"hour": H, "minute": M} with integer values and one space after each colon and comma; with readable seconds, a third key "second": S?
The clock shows {"hour": 3, "minute": 47}
